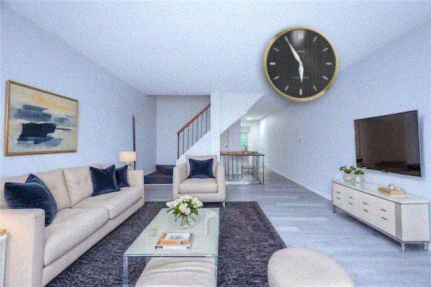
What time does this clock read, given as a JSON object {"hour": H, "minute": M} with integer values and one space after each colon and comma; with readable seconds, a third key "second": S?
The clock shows {"hour": 5, "minute": 55}
